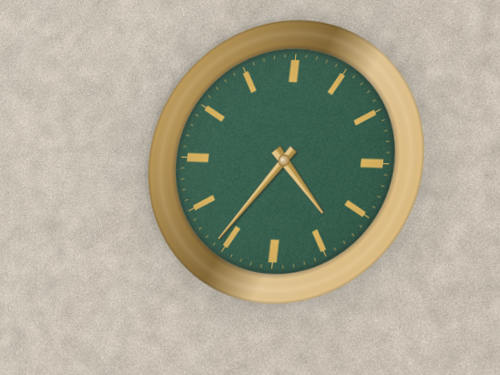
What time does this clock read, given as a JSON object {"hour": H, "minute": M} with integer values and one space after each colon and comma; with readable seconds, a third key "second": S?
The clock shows {"hour": 4, "minute": 36}
